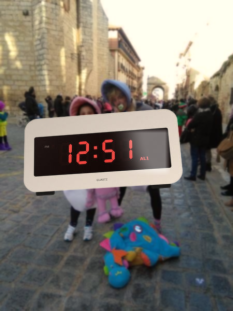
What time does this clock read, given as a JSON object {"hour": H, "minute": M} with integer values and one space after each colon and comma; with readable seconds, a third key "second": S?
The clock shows {"hour": 12, "minute": 51}
